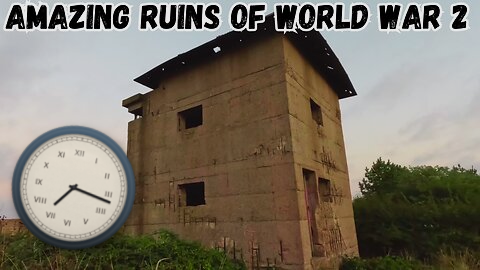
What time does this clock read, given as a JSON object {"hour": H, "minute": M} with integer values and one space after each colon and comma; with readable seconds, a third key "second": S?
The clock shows {"hour": 7, "minute": 17}
